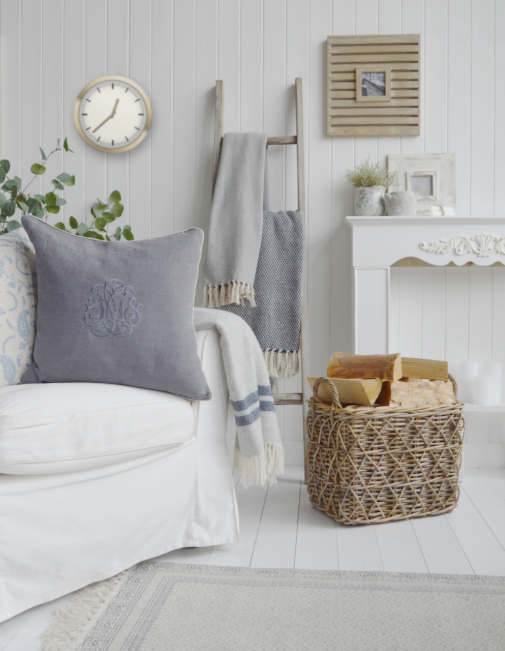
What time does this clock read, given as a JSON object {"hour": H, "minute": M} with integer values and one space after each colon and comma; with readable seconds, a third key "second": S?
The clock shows {"hour": 12, "minute": 38}
